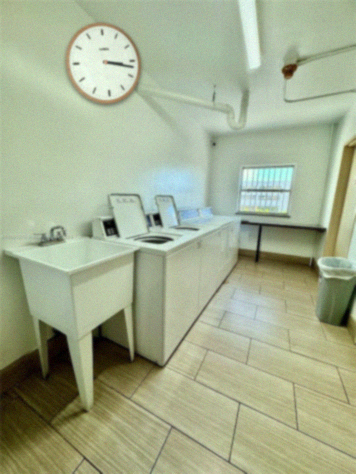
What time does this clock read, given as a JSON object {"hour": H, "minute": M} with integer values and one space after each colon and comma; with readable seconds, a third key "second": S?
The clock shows {"hour": 3, "minute": 17}
